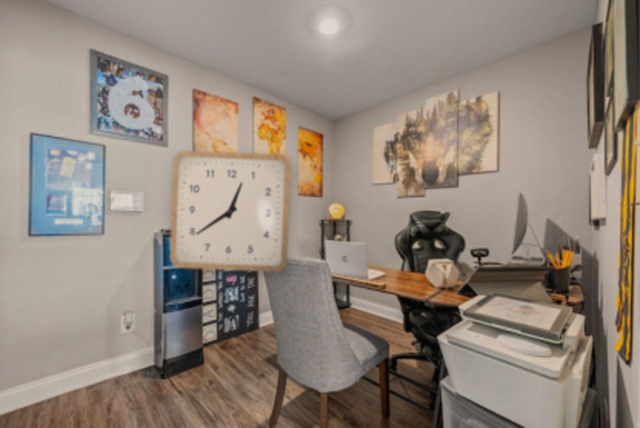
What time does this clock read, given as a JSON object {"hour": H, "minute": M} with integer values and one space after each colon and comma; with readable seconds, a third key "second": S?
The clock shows {"hour": 12, "minute": 39}
